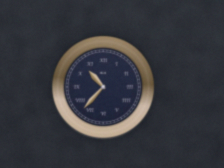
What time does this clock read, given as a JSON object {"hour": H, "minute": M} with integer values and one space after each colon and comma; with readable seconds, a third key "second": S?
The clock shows {"hour": 10, "minute": 37}
